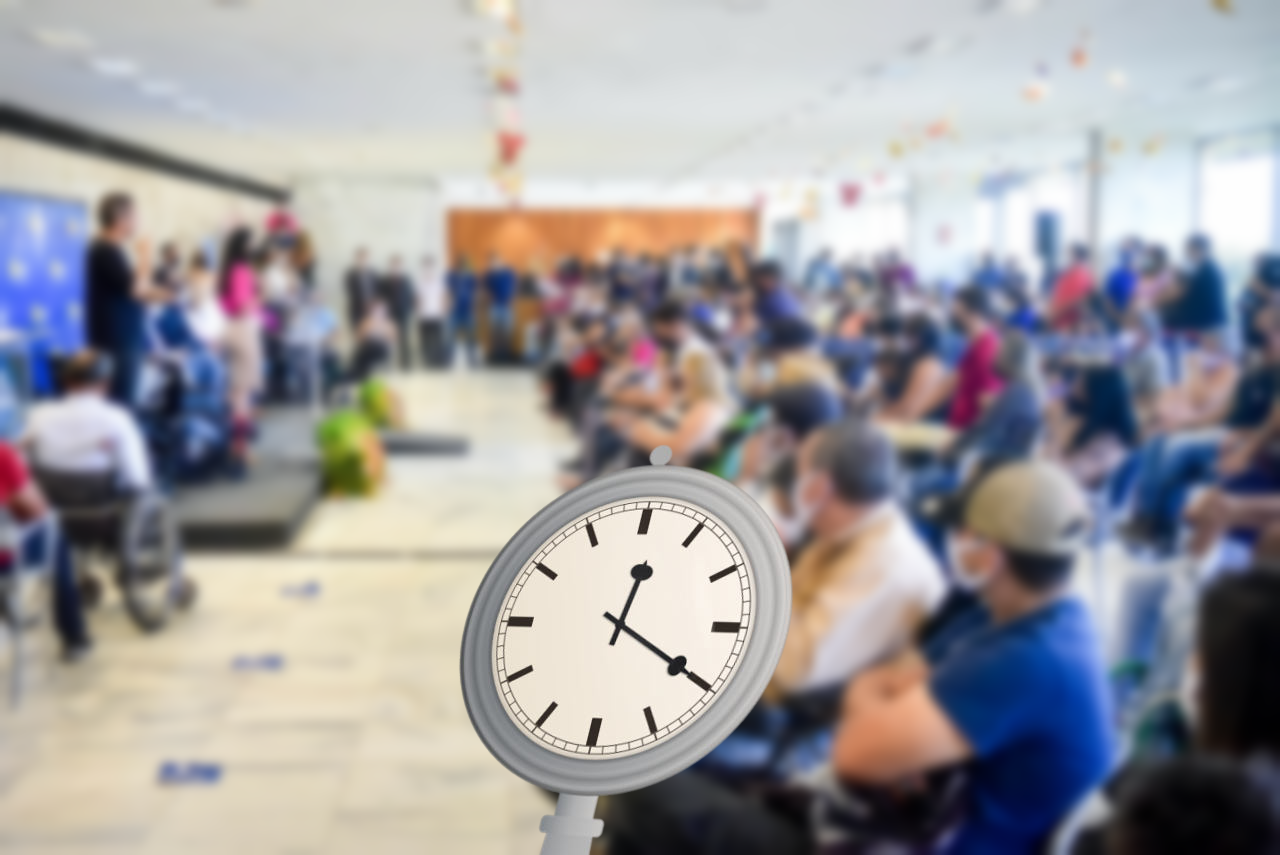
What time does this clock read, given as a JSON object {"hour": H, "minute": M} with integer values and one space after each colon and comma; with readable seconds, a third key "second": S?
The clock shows {"hour": 12, "minute": 20}
